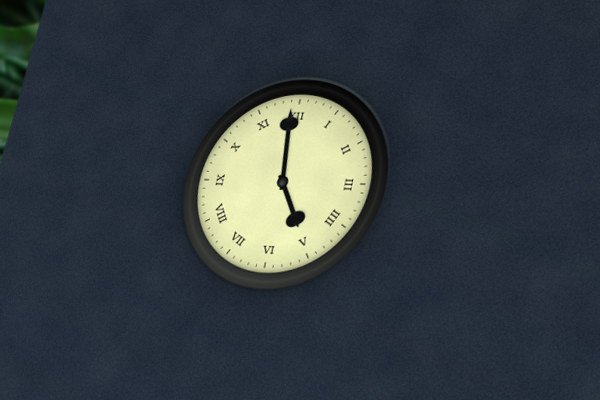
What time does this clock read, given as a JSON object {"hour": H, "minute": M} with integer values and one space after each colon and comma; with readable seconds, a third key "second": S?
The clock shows {"hour": 4, "minute": 59}
